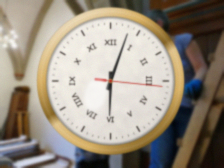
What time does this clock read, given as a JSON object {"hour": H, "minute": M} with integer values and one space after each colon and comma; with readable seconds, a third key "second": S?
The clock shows {"hour": 6, "minute": 3, "second": 16}
